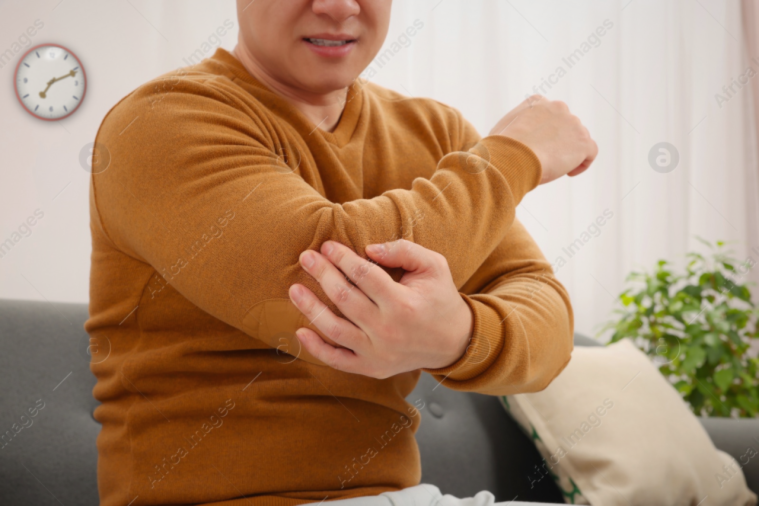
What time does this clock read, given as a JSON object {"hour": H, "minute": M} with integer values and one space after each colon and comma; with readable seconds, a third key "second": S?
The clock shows {"hour": 7, "minute": 11}
